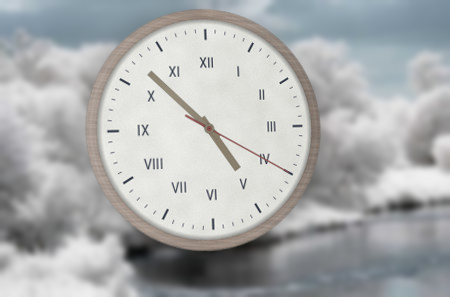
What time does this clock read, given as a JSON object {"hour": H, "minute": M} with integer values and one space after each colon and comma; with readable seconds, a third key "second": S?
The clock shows {"hour": 4, "minute": 52, "second": 20}
